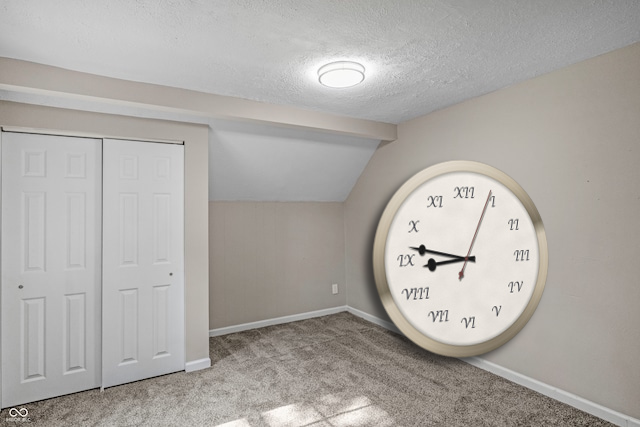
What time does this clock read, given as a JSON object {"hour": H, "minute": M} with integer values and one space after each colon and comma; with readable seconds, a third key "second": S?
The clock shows {"hour": 8, "minute": 47, "second": 4}
